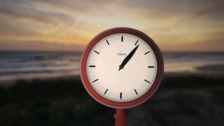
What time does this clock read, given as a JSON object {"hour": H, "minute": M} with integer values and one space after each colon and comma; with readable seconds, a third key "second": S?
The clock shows {"hour": 1, "minute": 6}
